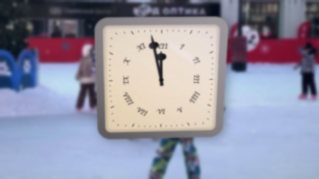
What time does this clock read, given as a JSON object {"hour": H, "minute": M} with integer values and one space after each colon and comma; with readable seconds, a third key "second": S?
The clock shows {"hour": 11, "minute": 58}
